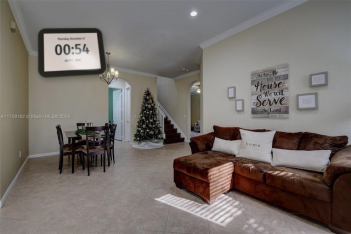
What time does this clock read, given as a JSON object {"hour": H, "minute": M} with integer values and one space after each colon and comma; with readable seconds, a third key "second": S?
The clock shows {"hour": 0, "minute": 54}
